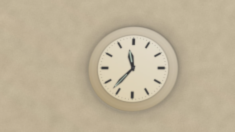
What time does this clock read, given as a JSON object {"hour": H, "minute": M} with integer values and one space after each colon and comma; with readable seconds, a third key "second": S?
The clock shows {"hour": 11, "minute": 37}
